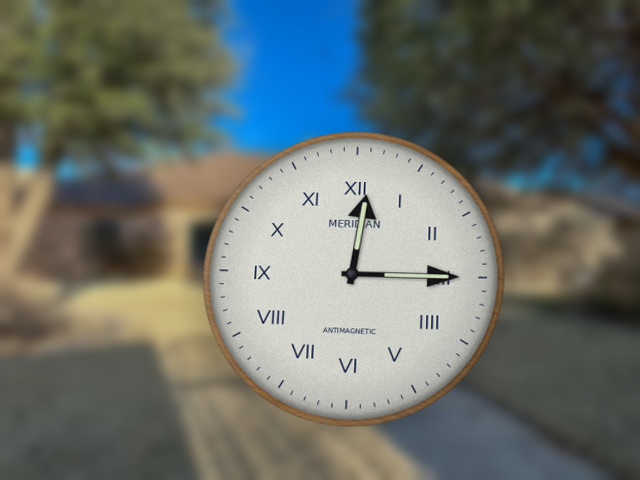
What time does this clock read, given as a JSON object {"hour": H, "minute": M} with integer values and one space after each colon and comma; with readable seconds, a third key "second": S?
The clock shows {"hour": 12, "minute": 15}
